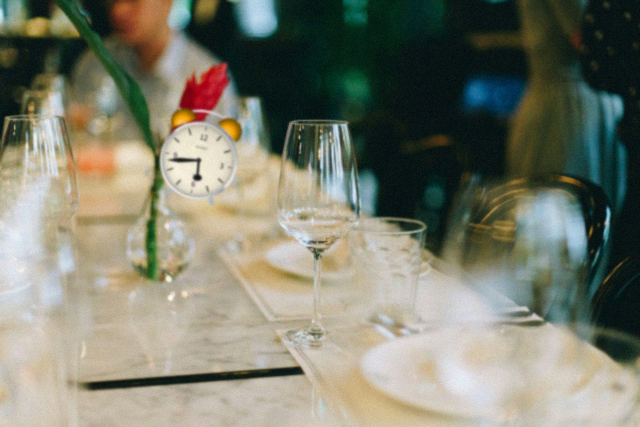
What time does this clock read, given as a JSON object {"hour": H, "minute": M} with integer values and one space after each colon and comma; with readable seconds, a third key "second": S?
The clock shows {"hour": 5, "minute": 43}
